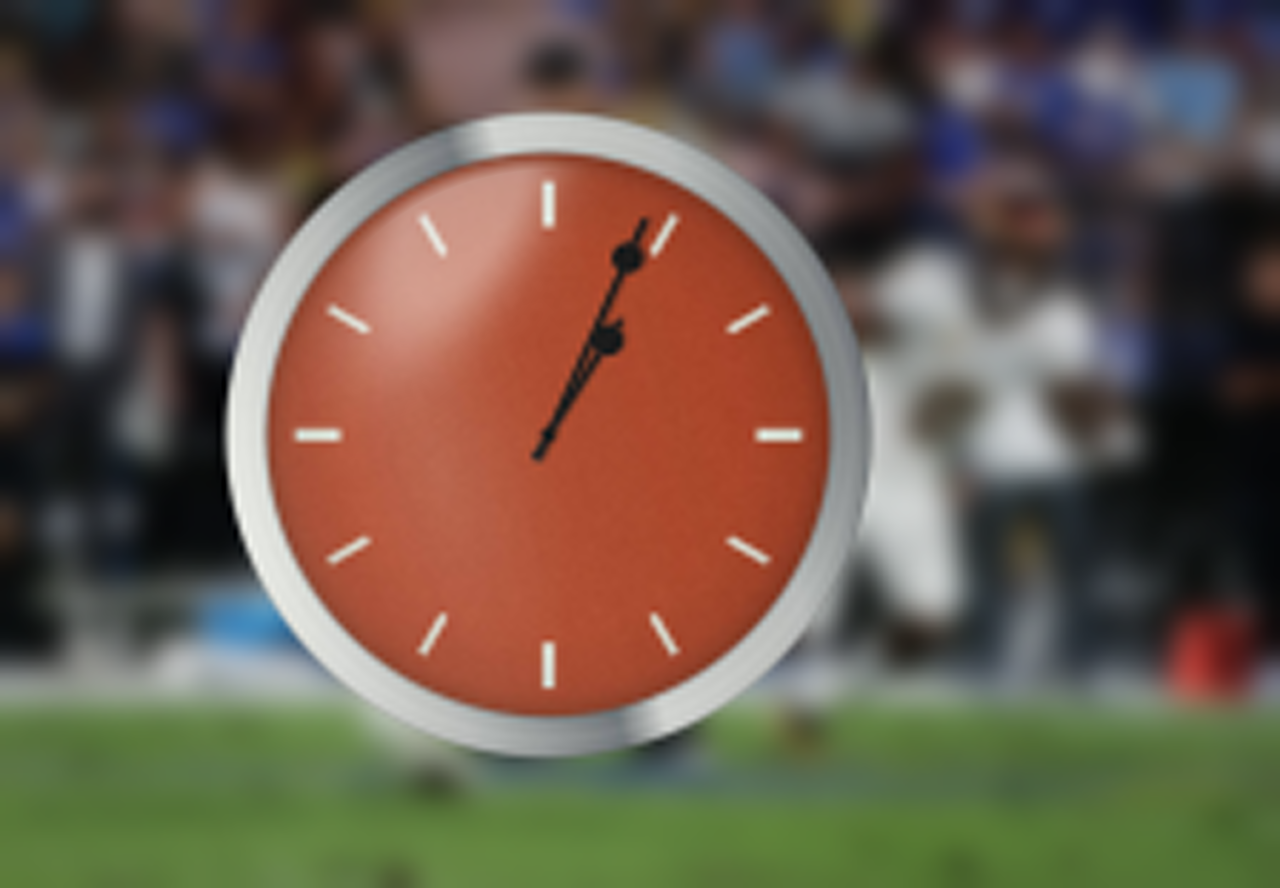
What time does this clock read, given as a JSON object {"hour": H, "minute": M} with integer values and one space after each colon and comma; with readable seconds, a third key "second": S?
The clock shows {"hour": 1, "minute": 4}
